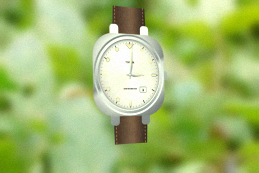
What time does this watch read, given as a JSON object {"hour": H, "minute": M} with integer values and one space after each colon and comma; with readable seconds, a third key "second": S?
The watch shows {"hour": 3, "minute": 1}
